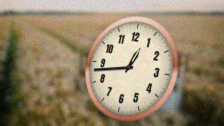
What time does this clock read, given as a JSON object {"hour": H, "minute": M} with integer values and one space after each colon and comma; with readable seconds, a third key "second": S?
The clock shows {"hour": 12, "minute": 43}
